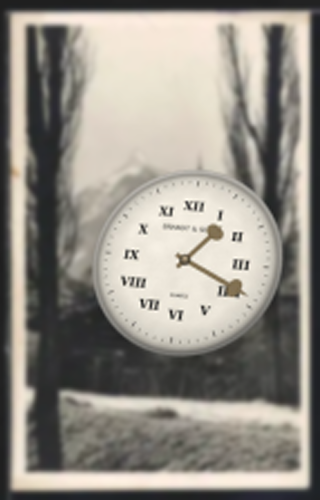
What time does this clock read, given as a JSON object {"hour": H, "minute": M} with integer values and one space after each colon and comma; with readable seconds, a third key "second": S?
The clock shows {"hour": 1, "minute": 19}
